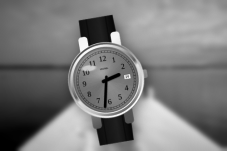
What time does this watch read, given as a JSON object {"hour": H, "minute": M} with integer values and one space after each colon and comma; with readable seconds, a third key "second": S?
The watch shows {"hour": 2, "minute": 32}
